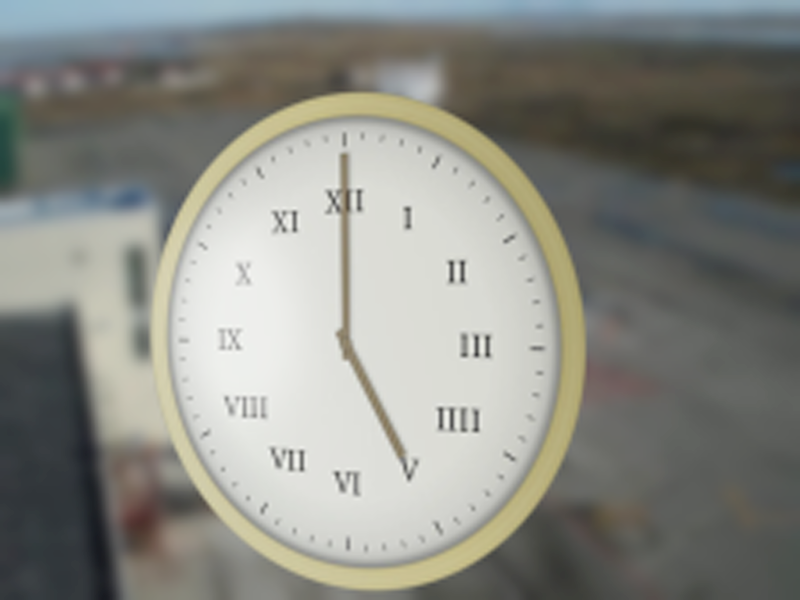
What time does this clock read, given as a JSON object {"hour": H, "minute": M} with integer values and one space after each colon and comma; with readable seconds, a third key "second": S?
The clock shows {"hour": 5, "minute": 0}
